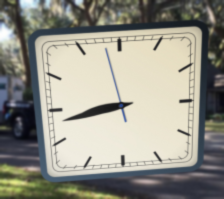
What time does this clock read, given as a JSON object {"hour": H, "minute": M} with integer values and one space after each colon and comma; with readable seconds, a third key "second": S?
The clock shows {"hour": 8, "minute": 42, "second": 58}
